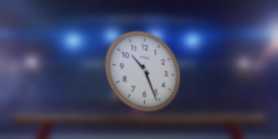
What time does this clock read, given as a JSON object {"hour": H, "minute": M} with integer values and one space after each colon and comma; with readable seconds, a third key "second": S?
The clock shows {"hour": 10, "minute": 26}
